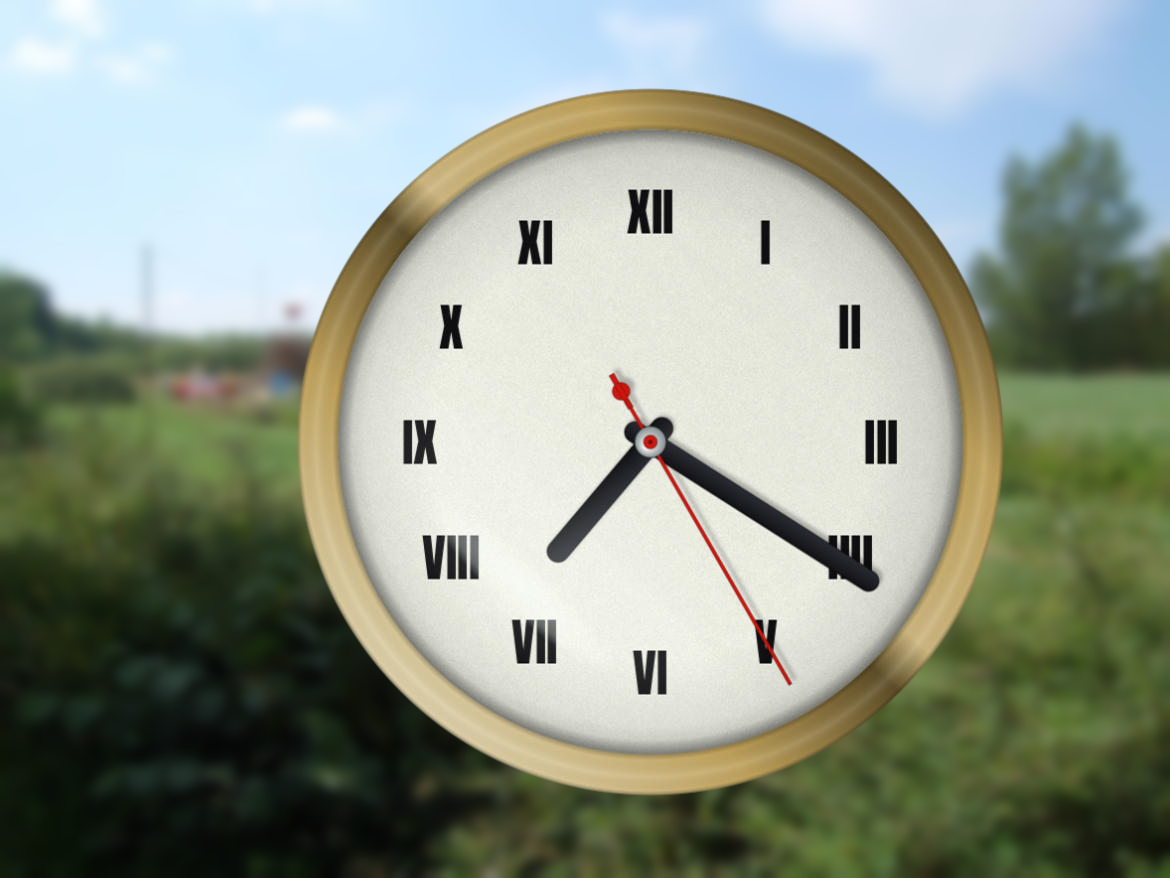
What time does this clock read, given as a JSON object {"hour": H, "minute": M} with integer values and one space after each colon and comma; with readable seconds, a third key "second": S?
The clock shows {"hour": 7, "minute": 20, "second": 25}
